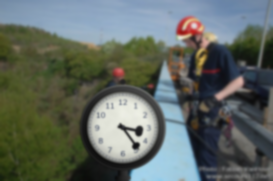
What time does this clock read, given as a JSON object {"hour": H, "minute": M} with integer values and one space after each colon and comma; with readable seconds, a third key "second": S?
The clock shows {"hour": 3, "minute": 24}
